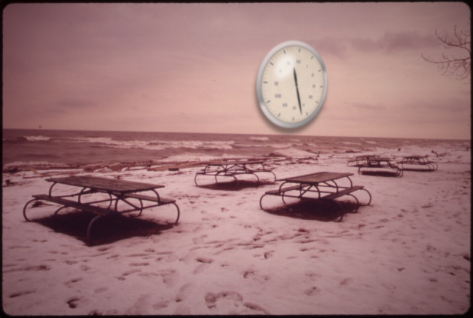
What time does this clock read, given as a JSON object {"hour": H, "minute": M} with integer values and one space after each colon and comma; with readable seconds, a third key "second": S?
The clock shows {"hour": 11, "minute": 27}
